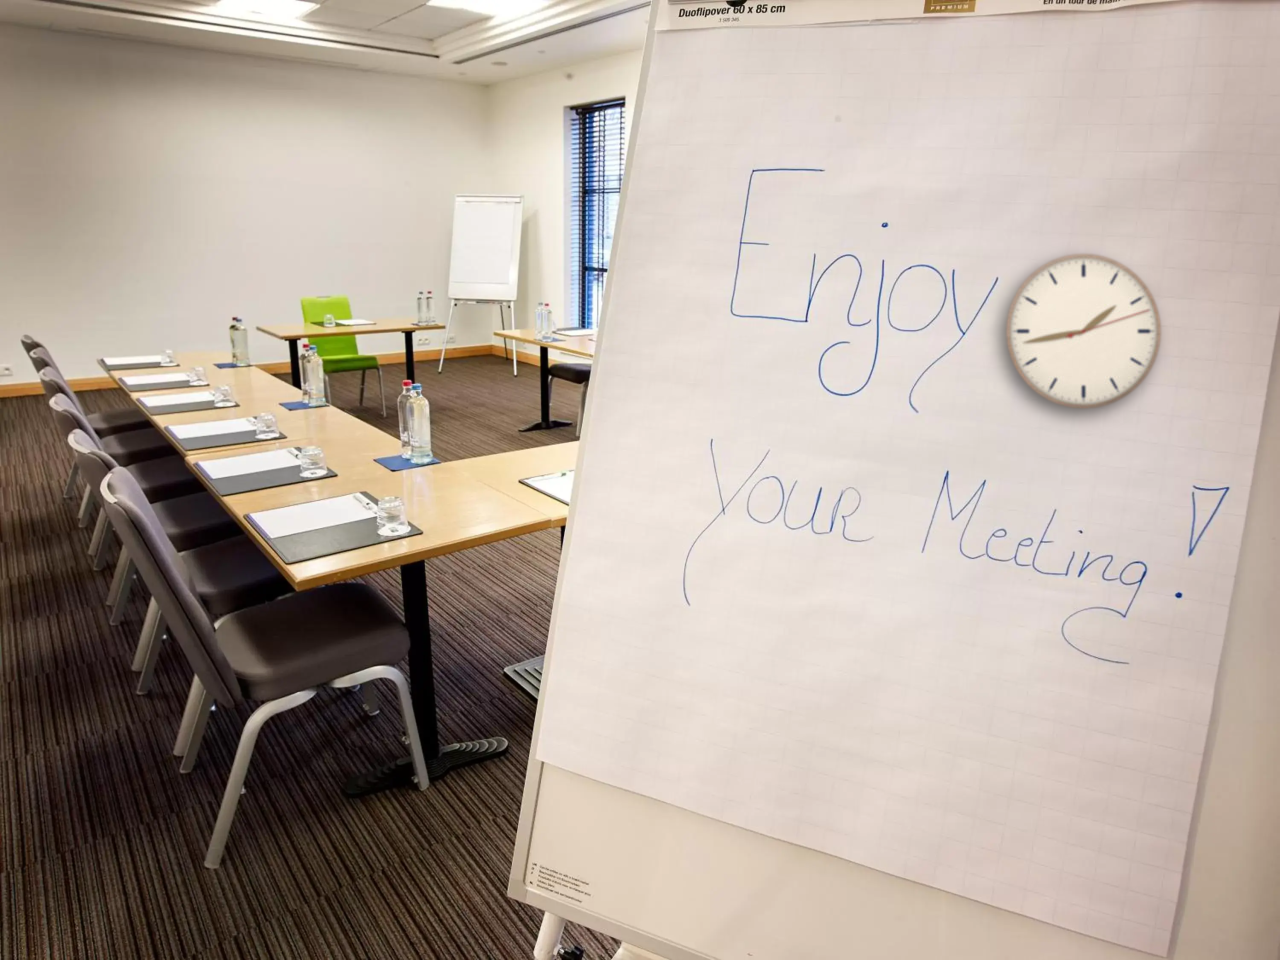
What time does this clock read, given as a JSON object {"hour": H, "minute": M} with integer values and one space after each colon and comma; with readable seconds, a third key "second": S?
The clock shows {"hour": 1, "minute": 43, "second": 12}
